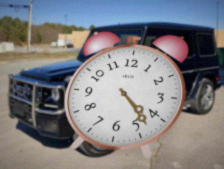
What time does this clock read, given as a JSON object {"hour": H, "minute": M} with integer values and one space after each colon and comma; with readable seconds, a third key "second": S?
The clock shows {"hour": 4, "minute": 23}
